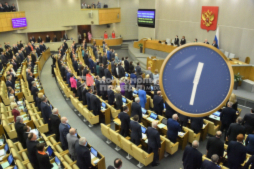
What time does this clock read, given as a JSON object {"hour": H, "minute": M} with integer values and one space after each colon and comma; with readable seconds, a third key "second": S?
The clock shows {"hour": 12, "minute": 32}
